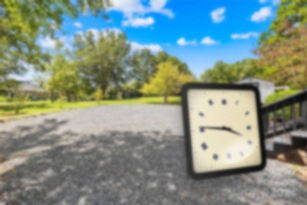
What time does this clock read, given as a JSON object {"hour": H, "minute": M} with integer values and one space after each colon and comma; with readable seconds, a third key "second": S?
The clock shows {"hour": 3, "minute": 46}
